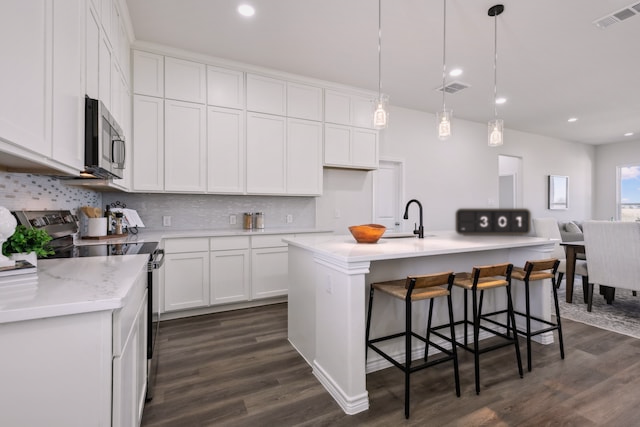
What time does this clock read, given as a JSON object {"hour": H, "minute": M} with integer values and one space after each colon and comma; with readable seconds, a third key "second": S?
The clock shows {"hour": 3, "minute": 1}
